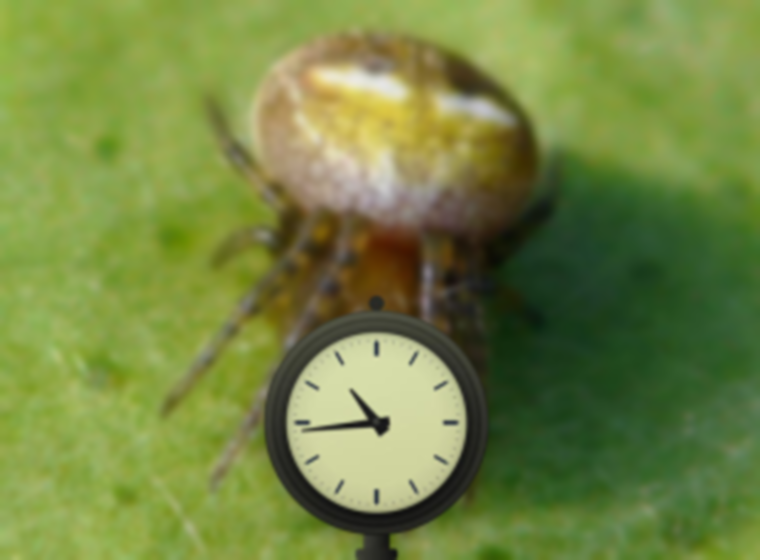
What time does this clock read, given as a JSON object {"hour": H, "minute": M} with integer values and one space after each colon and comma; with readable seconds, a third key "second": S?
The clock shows {"hour": 10, "minute": 44}
